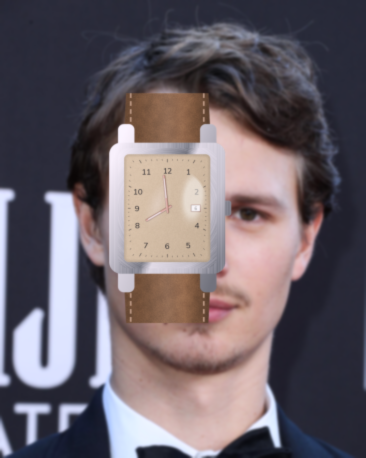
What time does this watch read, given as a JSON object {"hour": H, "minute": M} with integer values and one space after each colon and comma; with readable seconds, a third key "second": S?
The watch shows {"hour": 7, "minute": 59}
